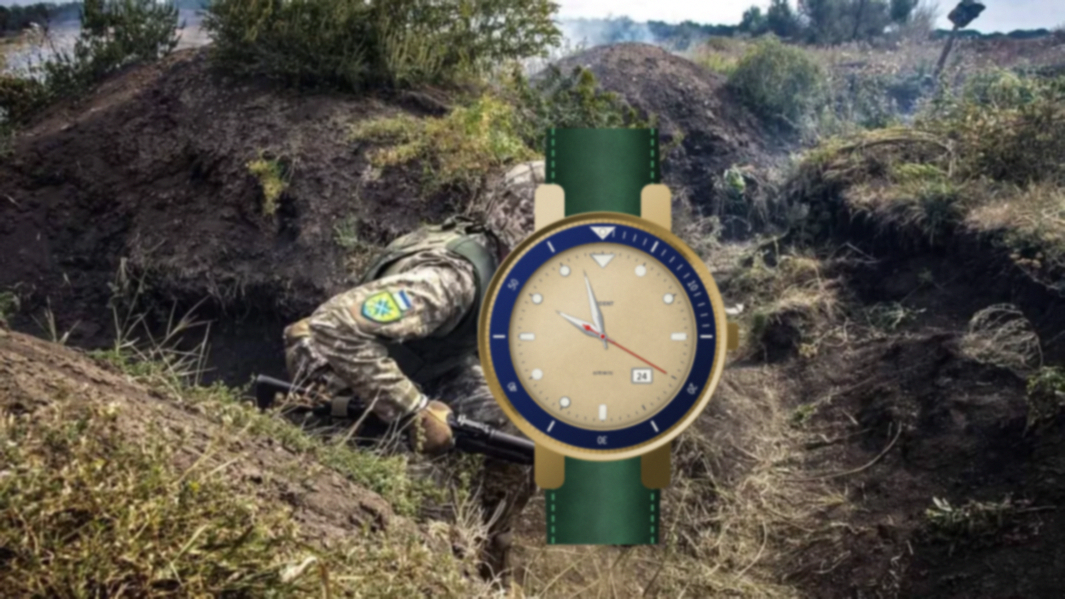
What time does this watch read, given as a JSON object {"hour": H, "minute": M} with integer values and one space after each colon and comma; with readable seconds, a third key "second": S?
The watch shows {"hour": 9, "minute": 57, "second": 20}
